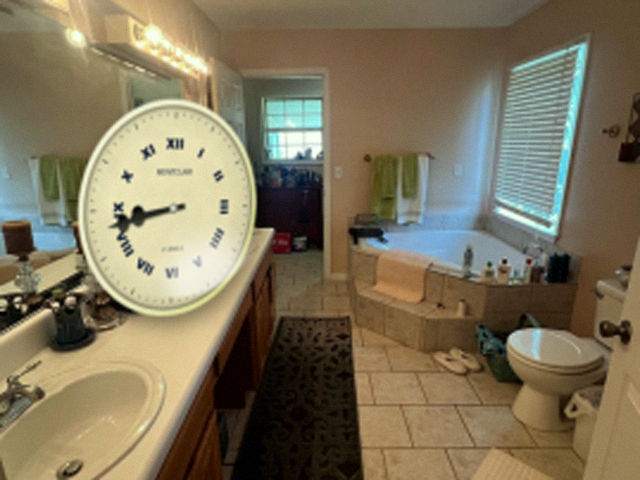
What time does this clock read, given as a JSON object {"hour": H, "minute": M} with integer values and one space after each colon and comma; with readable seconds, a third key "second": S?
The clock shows {"hour": 8, "minute": 43}
